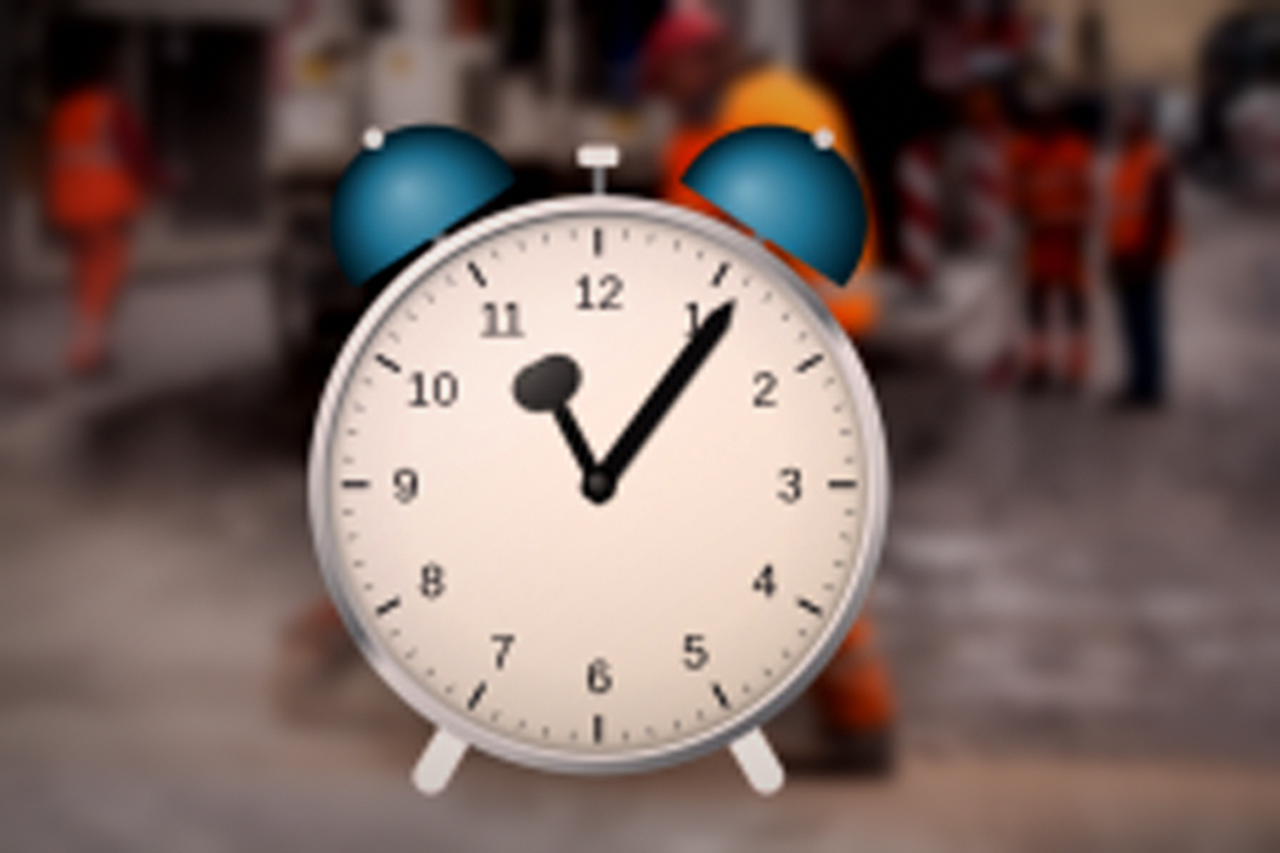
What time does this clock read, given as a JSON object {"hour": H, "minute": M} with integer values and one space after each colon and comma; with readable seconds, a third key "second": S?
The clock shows {"hour": 11, "minute": 6}
